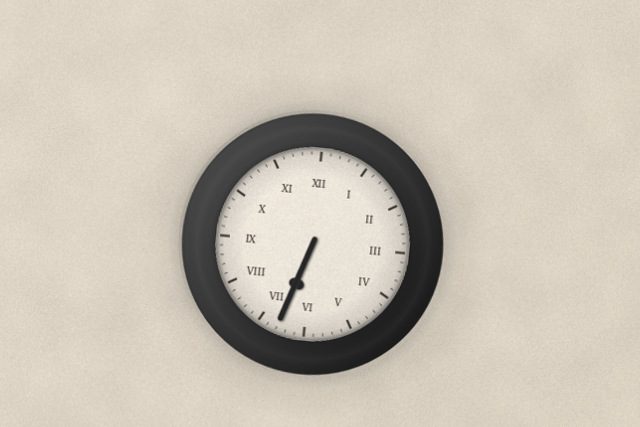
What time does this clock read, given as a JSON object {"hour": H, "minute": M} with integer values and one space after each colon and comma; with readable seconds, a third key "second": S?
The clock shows {"hour": 6, "minute": 33}
